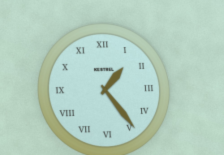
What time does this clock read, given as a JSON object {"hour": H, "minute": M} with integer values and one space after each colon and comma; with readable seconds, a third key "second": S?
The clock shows {"hour": 1, "minute": 24}
